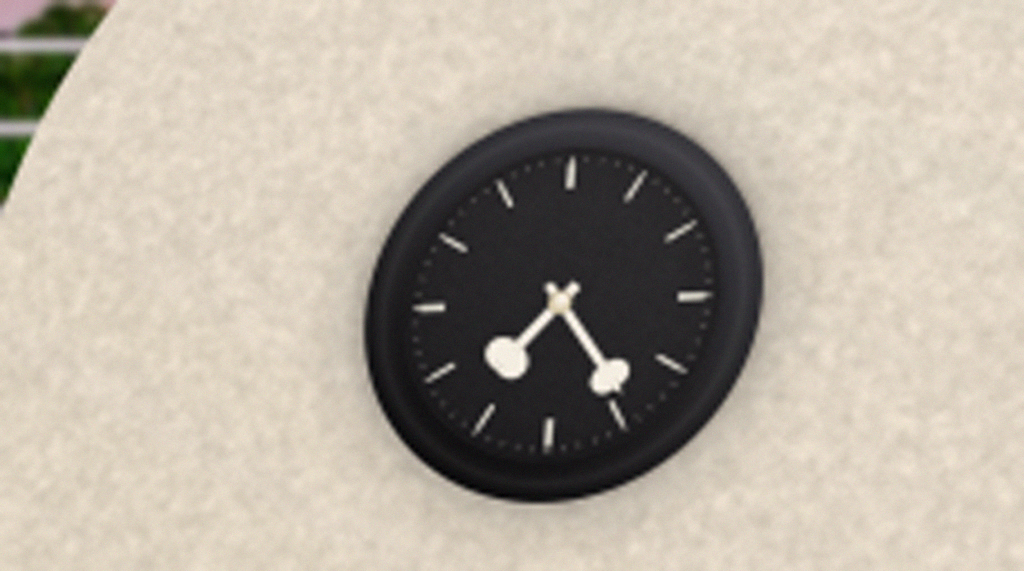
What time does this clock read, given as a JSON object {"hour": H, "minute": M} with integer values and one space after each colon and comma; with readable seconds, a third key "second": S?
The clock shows {"hour": 7, "minute": 24}
